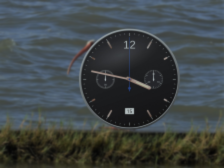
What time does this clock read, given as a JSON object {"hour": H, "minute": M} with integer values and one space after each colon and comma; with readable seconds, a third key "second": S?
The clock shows {"hour": 3, "minute": 47}
